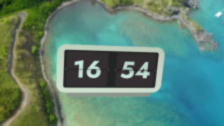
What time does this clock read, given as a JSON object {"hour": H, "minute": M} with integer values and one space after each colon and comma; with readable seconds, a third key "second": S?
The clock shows {"hour": 16, "minute": 54}
